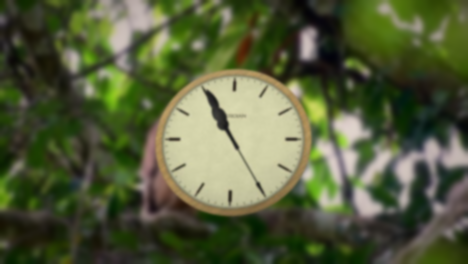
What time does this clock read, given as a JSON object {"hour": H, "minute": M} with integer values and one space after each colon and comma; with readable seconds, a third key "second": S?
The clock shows {"hour": 10, "minute": 55, "second": 25}
